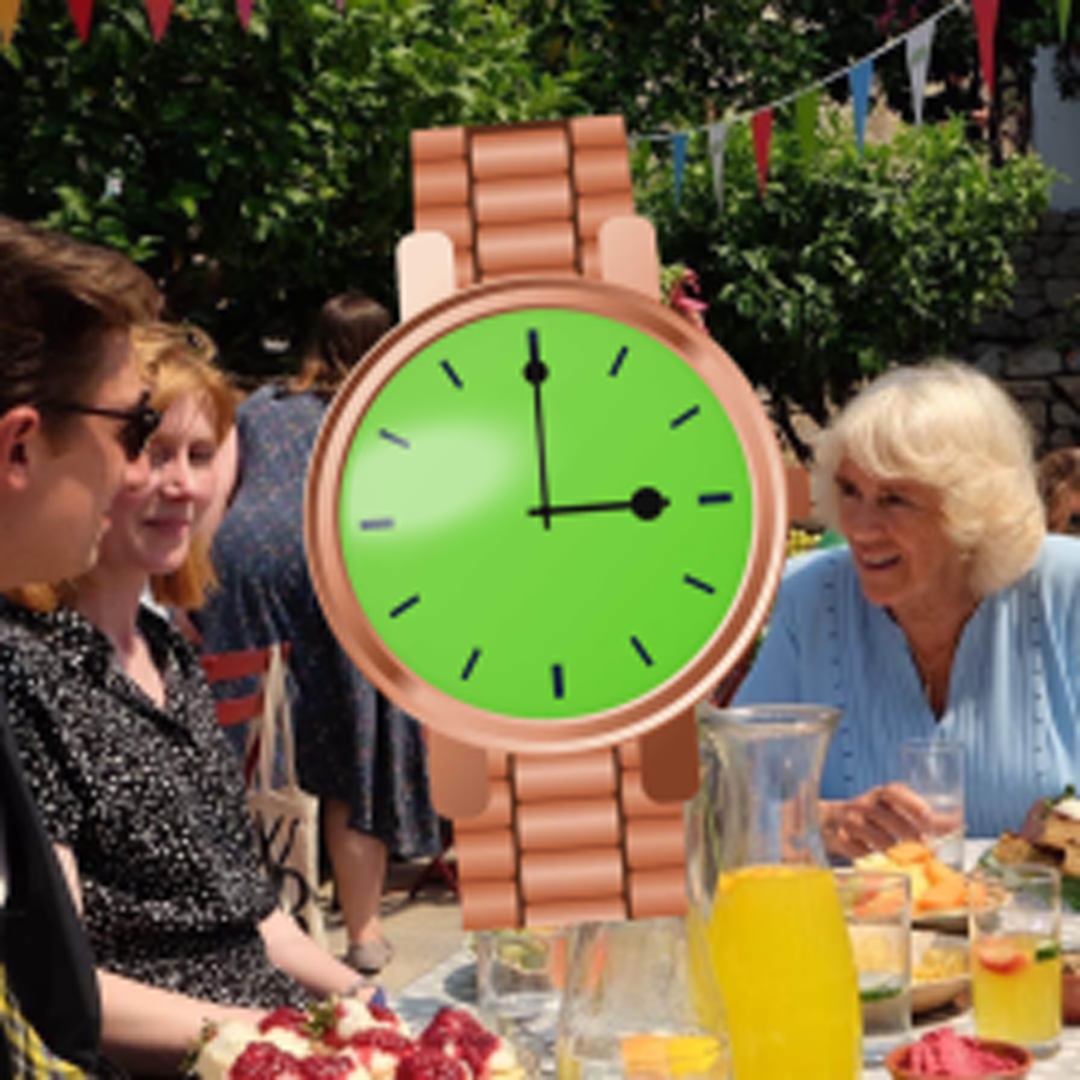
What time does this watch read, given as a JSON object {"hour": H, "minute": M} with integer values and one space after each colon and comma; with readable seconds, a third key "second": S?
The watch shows {"hour": 3, "minute": 0}
